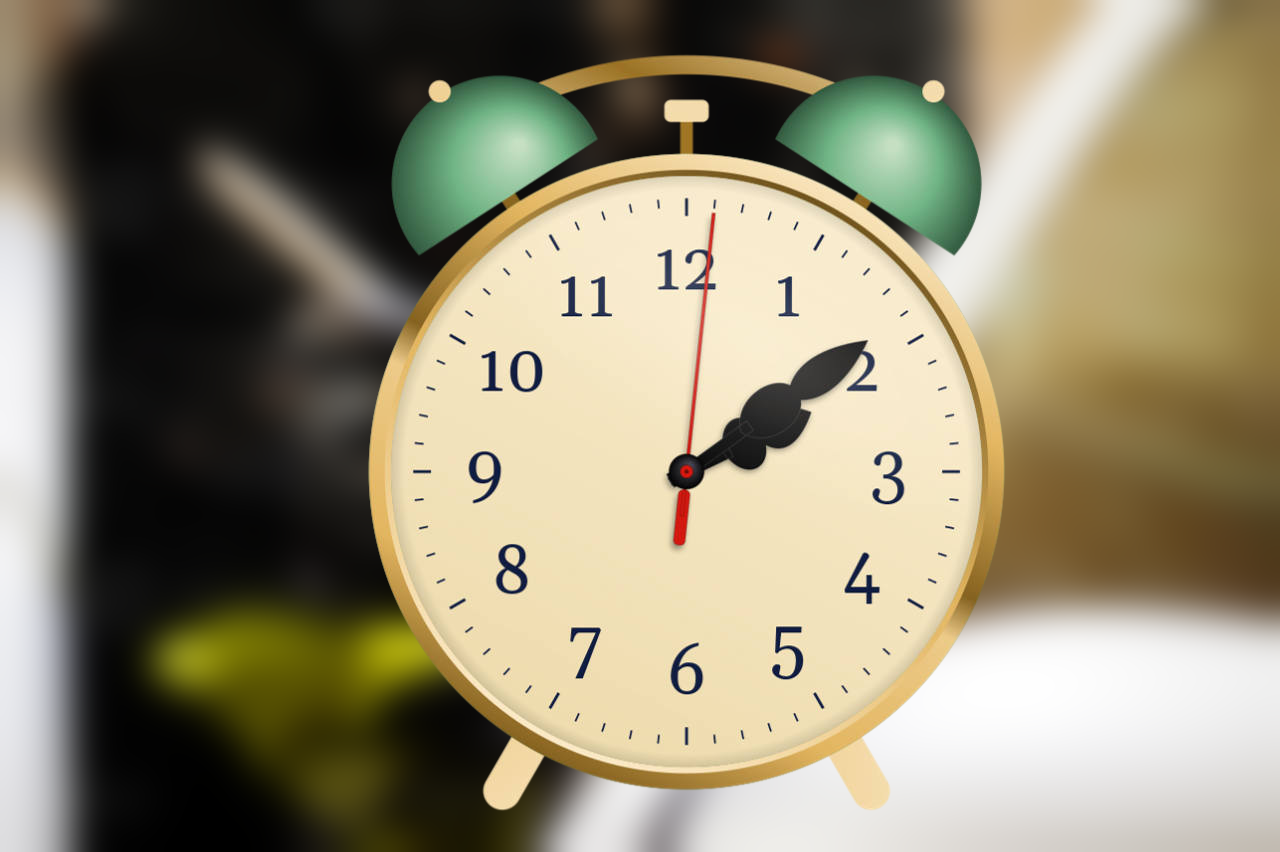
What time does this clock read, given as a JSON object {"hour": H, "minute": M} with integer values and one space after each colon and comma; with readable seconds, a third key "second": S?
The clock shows {"hour": 2, "minute": 9, "second": 1}
